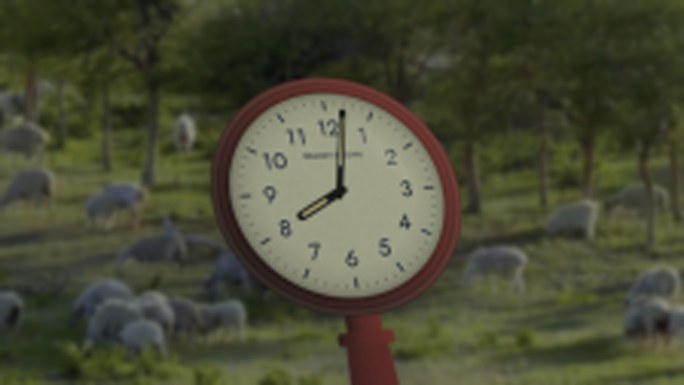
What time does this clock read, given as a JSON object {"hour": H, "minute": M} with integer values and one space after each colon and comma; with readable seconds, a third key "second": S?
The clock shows {"hour": 8, "minute": 2}
